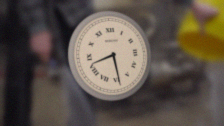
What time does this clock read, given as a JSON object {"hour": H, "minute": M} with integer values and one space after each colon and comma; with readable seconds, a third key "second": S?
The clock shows {"hour": 8, "minute": 29}
